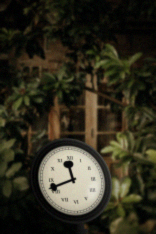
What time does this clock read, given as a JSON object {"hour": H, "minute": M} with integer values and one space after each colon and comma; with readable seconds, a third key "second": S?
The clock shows {"hour": 11, "minute": 42}
